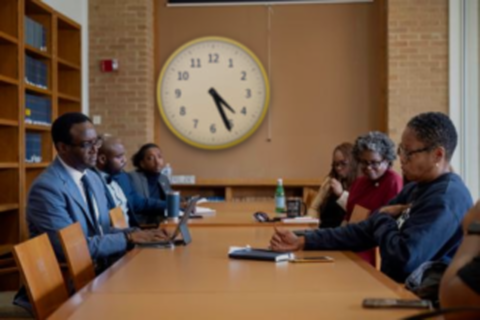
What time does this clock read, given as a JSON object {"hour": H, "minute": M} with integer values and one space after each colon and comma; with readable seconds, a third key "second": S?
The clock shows {"hour": 4, "minute": 26}
